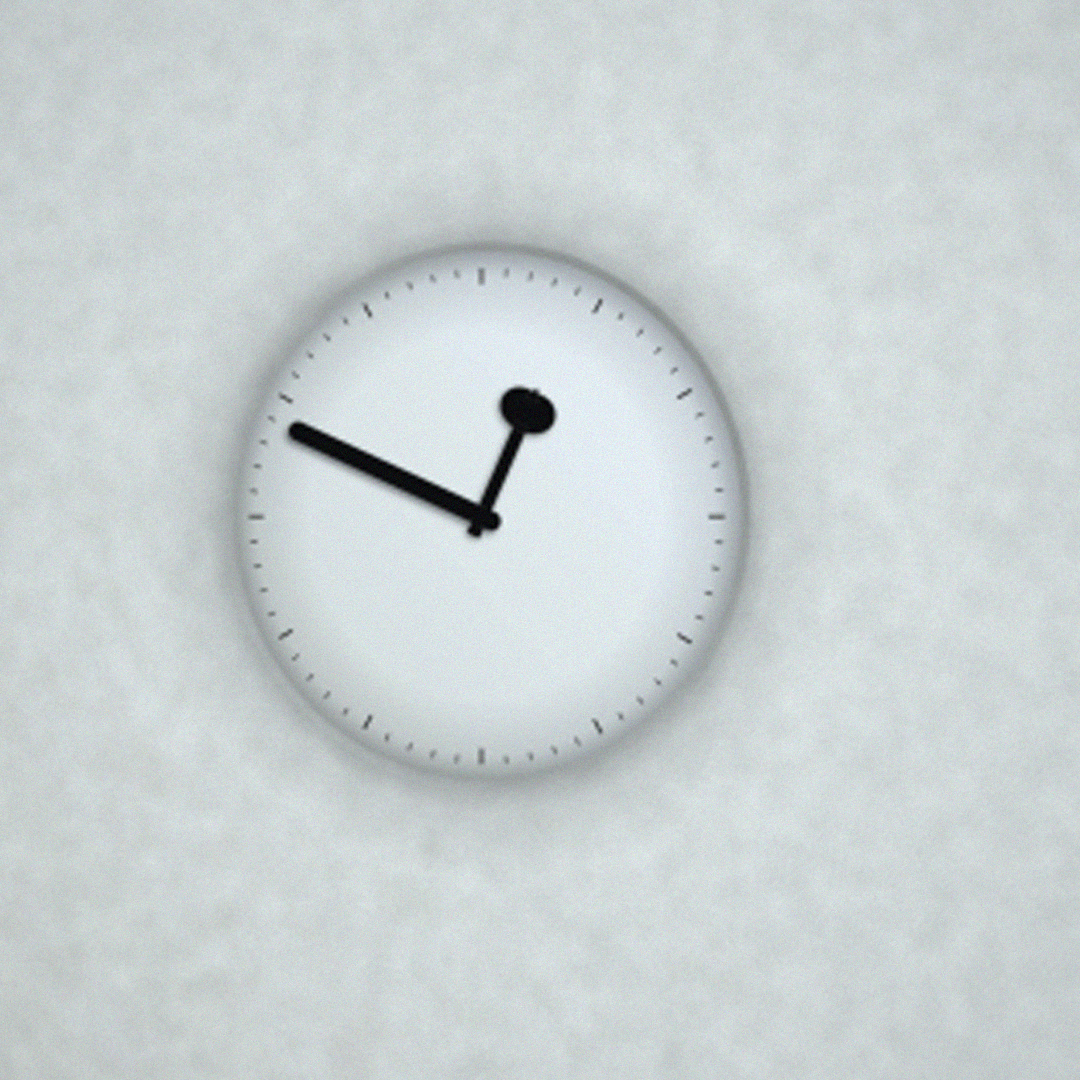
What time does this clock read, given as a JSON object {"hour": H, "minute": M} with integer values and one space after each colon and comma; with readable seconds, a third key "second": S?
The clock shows {"hour": 12, "minute": 49}
